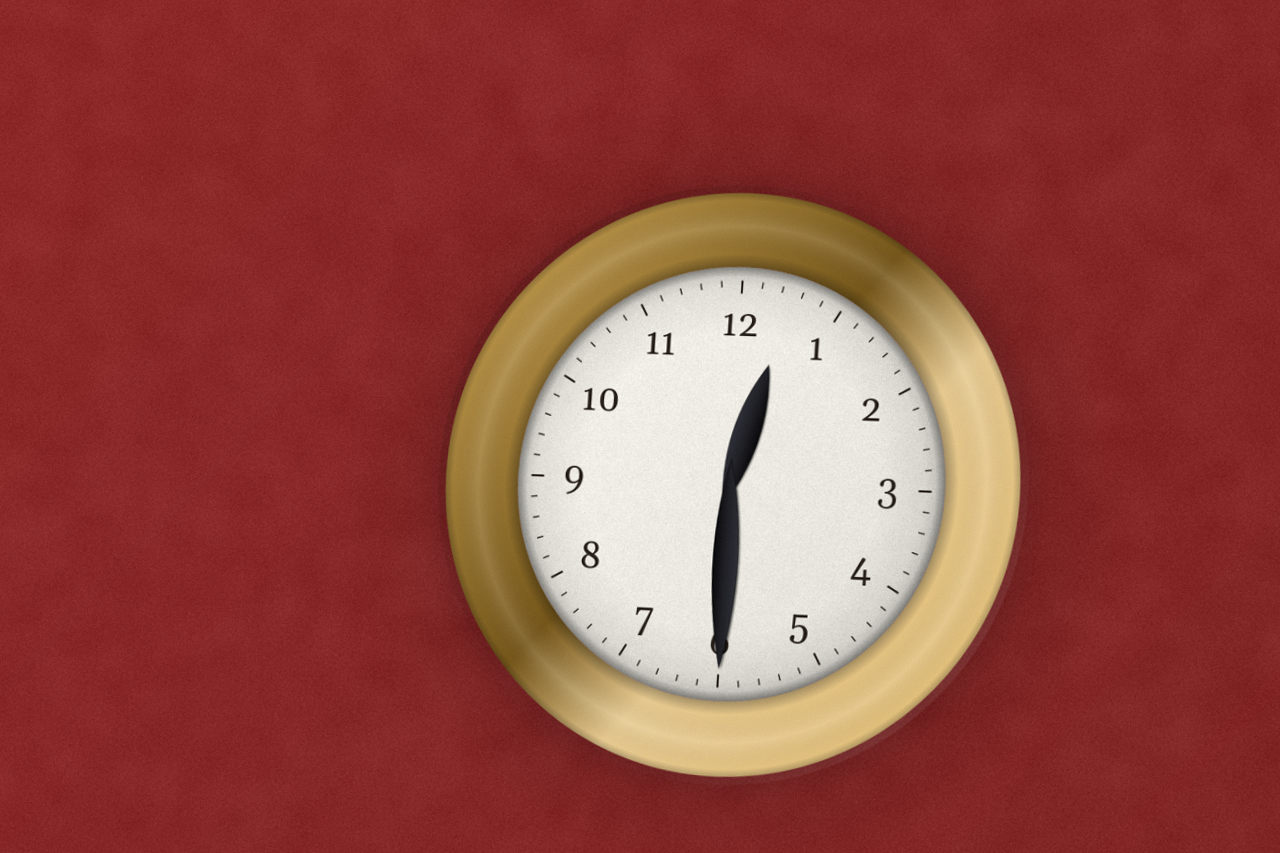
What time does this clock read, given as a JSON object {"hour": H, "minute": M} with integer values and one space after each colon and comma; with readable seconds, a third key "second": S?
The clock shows {"hour": 12, "minute": 30}
